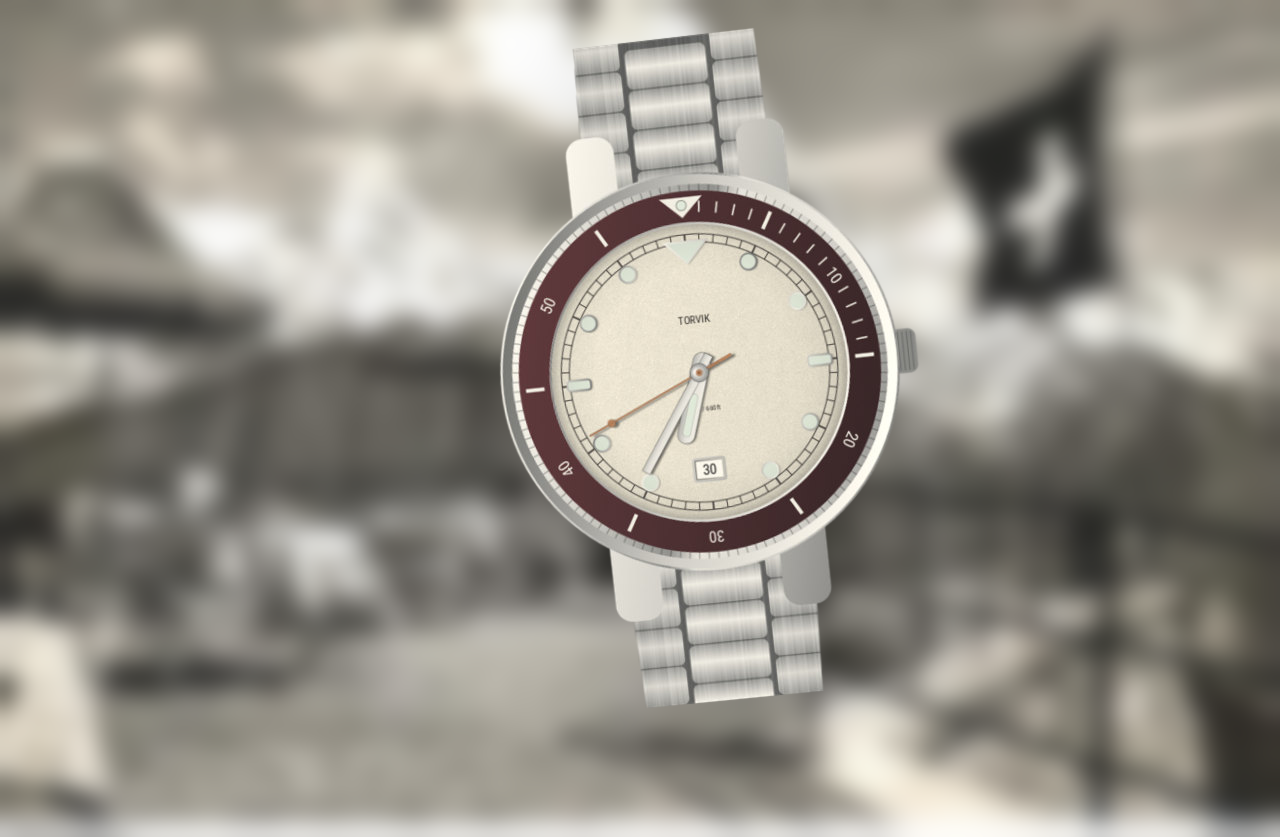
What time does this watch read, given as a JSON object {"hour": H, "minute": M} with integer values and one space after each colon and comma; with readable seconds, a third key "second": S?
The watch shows {"hour": 6, "minute": 35, "second": 41}
